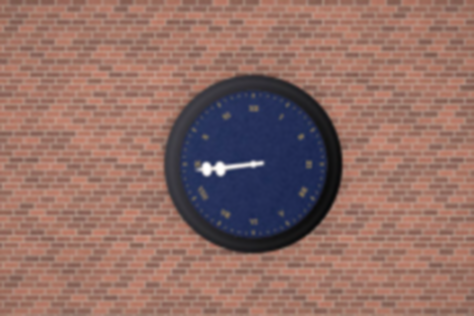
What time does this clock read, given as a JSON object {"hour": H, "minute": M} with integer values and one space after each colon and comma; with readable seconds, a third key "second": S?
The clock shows {"hour": 8, "minute": 44}
